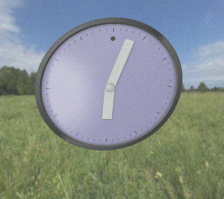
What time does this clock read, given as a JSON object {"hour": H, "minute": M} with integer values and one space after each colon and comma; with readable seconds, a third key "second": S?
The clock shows {"hour": 6, "minute": 3}
